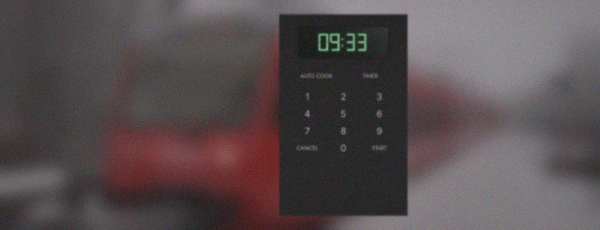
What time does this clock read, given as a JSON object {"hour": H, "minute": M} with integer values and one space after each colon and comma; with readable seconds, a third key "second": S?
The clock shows {"hour": 9, "minute": 33}
